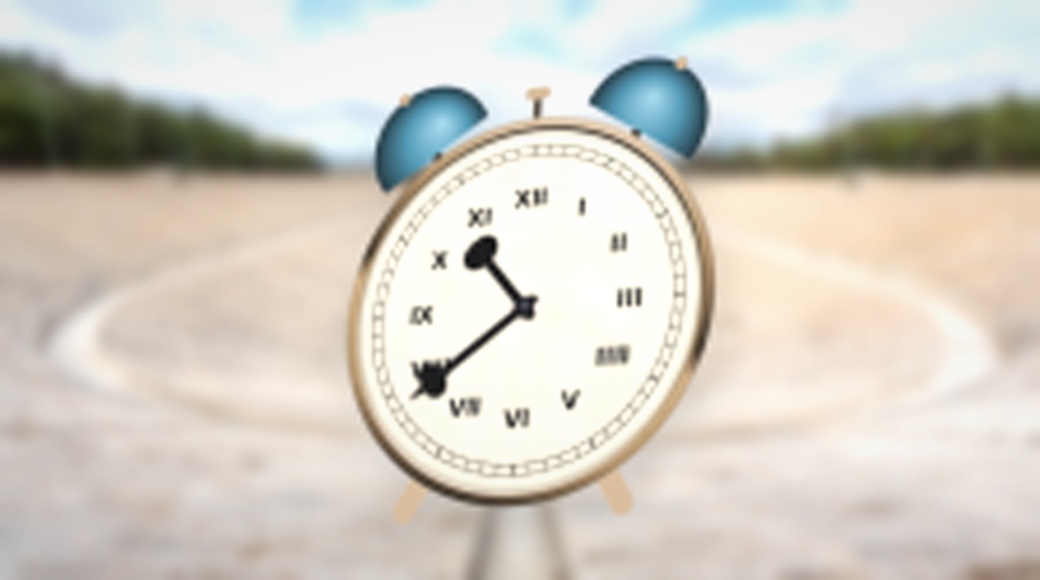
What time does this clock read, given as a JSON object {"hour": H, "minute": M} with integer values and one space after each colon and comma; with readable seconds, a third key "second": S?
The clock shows {"hour": 10, "minute": 39}
